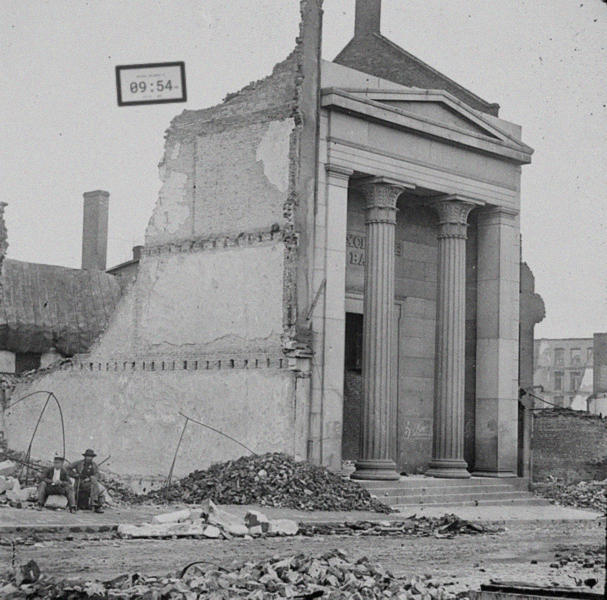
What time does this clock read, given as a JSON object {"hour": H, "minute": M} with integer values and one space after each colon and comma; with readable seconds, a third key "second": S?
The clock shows {"hour": 9, "minute": 54}
